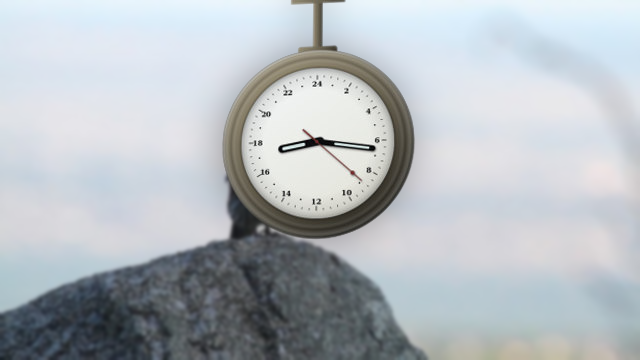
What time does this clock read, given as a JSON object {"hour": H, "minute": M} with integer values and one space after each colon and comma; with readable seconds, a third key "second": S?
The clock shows {"hour": 17, "minute": 16, "second": 22}
